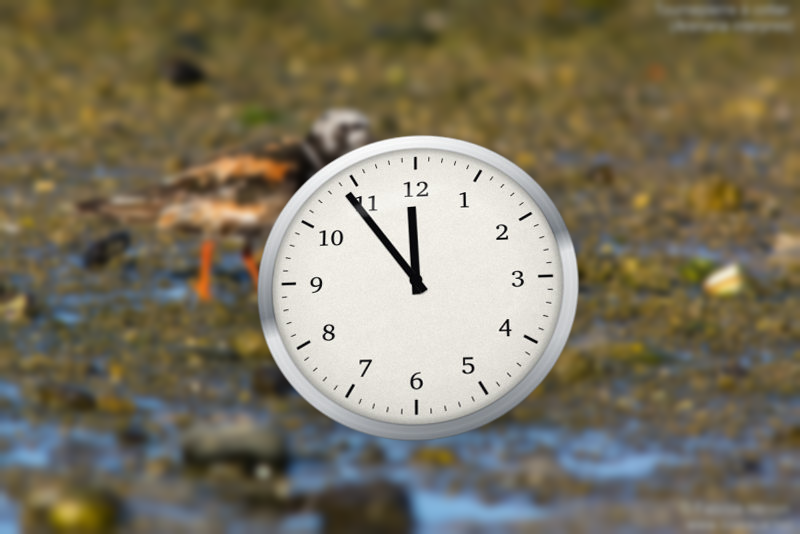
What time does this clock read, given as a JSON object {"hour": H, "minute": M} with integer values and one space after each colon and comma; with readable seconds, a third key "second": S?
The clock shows {"hour": 11, "minute": 54}
